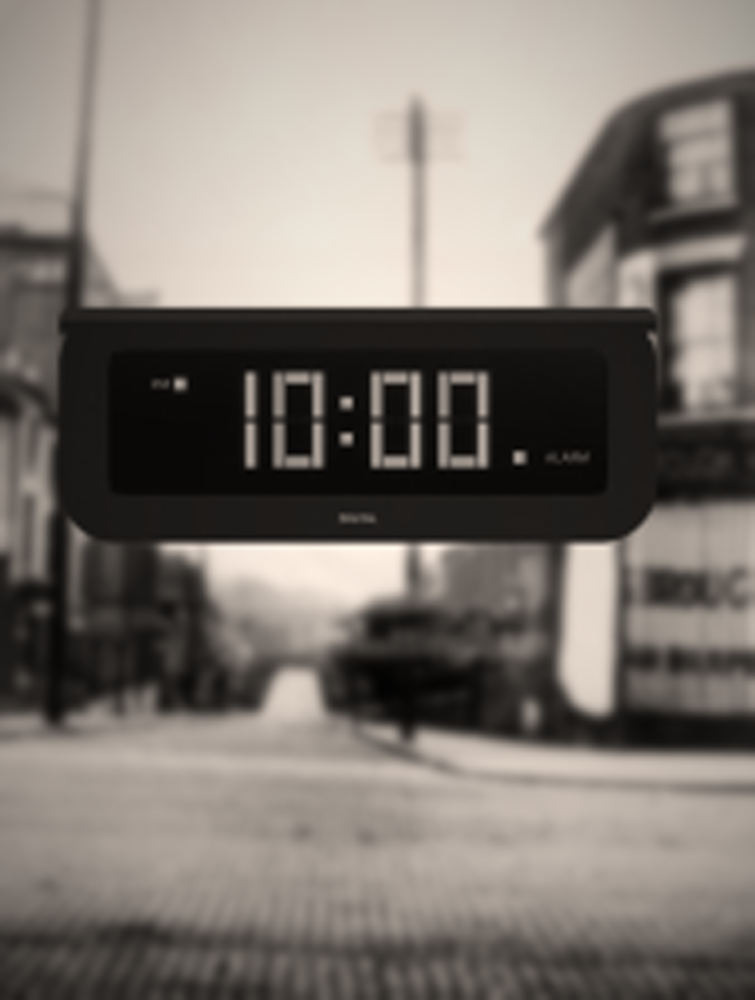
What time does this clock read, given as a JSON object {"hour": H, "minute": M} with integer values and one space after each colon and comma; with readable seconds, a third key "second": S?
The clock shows {"hour": 10, "minute": 0}
